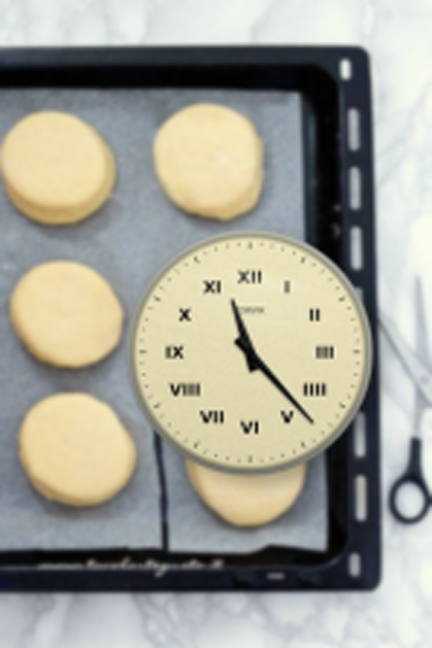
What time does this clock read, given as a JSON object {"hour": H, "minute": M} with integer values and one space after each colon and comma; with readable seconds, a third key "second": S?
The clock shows {"hour": 11, "minute": 23}
